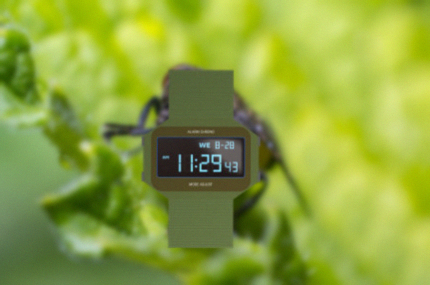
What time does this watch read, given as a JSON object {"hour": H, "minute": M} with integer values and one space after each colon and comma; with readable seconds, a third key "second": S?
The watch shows {"hour": 11, "minute": 29, "second": 43}
